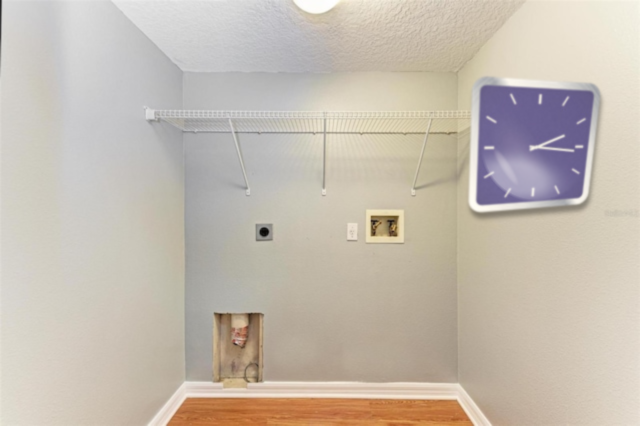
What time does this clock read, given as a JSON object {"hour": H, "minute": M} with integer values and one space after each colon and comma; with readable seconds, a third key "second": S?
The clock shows {"hour": 2, "minute": 16}
